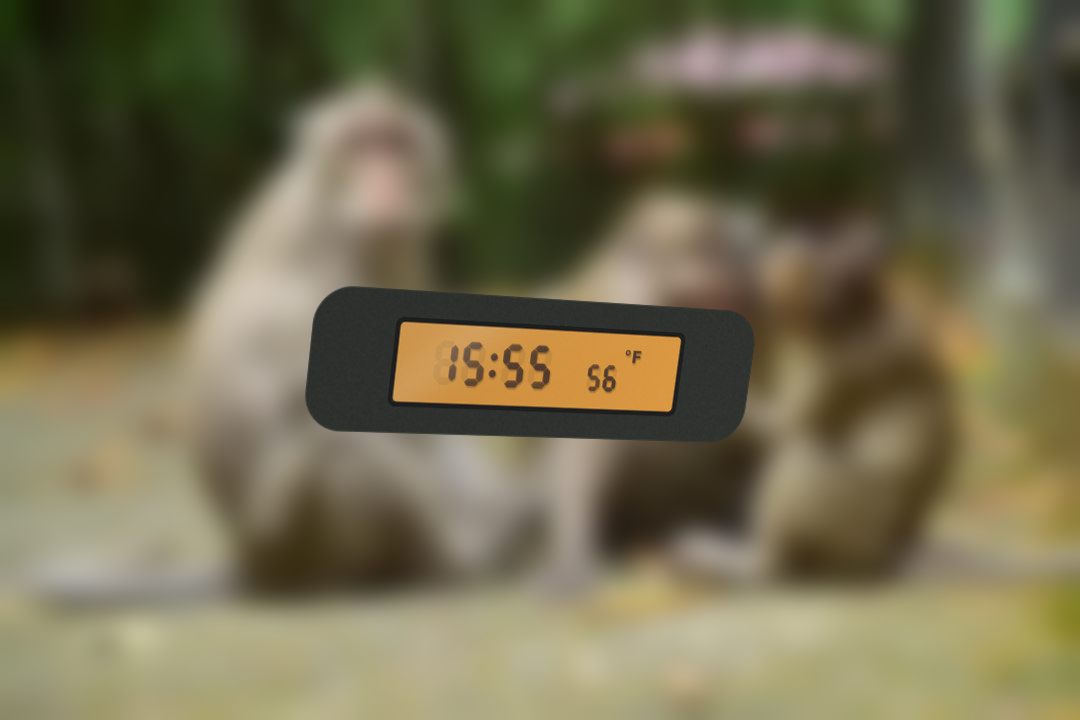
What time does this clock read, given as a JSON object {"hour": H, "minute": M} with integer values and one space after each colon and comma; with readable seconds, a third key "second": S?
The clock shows {"hour": 15, "minute": 55}
